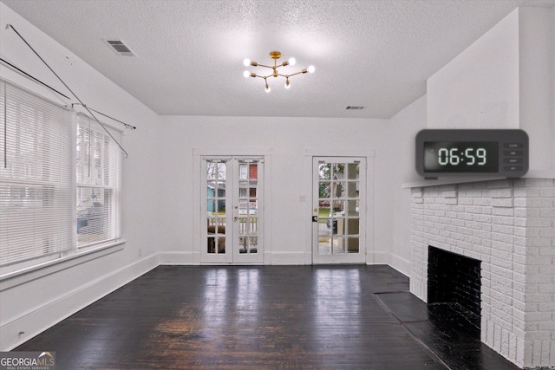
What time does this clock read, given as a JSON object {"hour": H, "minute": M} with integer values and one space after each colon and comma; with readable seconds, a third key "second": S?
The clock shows {"hour": 6, "minute": 59}
